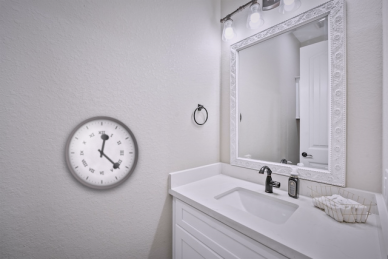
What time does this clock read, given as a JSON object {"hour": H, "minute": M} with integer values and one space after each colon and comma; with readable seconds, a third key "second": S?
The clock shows {"hour": 12, "minute": 22}
